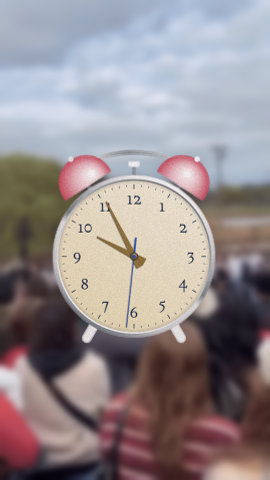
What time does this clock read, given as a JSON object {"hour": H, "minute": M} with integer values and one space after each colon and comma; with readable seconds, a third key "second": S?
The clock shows {"hour": 9, "minute": 55, "second": 31}
